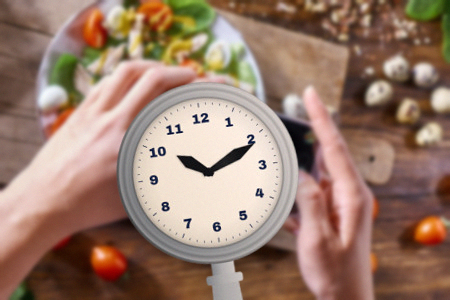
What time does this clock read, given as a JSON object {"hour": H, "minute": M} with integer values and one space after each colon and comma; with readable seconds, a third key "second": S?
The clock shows {"hour": 10, "minute": 11}
